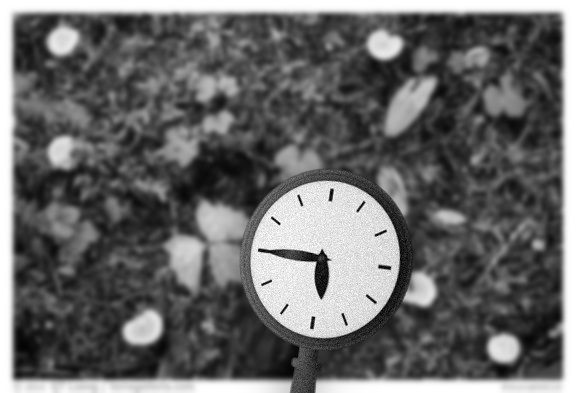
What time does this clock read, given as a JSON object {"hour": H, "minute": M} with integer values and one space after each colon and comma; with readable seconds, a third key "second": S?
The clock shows {"hour": 5, "minute": 45}
